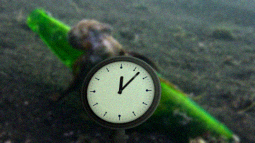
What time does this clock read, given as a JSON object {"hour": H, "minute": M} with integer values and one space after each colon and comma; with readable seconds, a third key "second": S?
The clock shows {"hour": 12, "minute": 7}
